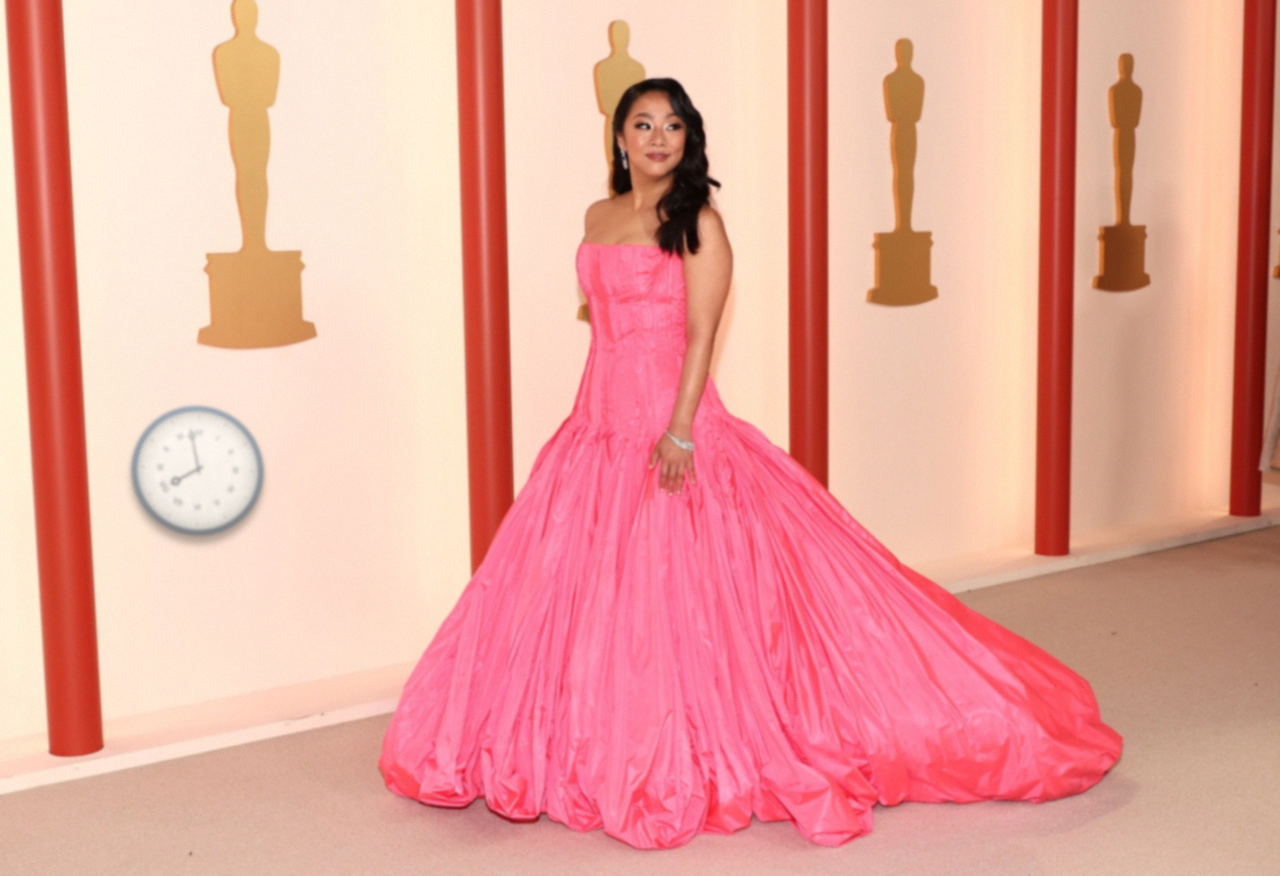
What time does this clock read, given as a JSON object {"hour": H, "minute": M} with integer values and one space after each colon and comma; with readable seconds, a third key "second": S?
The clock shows {"hour": 7, "minute": 58}
